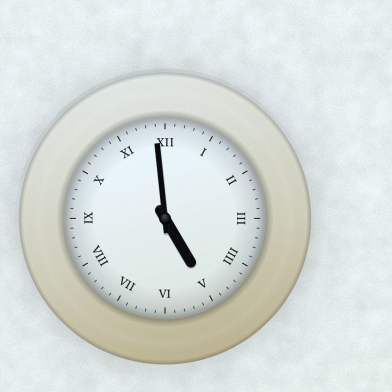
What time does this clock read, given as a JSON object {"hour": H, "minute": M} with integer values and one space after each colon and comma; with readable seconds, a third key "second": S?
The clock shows {"hour": 4, "minute": 59}
